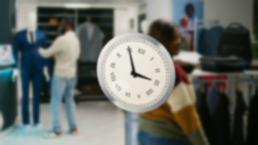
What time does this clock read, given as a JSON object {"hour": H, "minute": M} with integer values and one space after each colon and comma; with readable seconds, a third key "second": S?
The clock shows {"hour": 2, "minute": 55}
